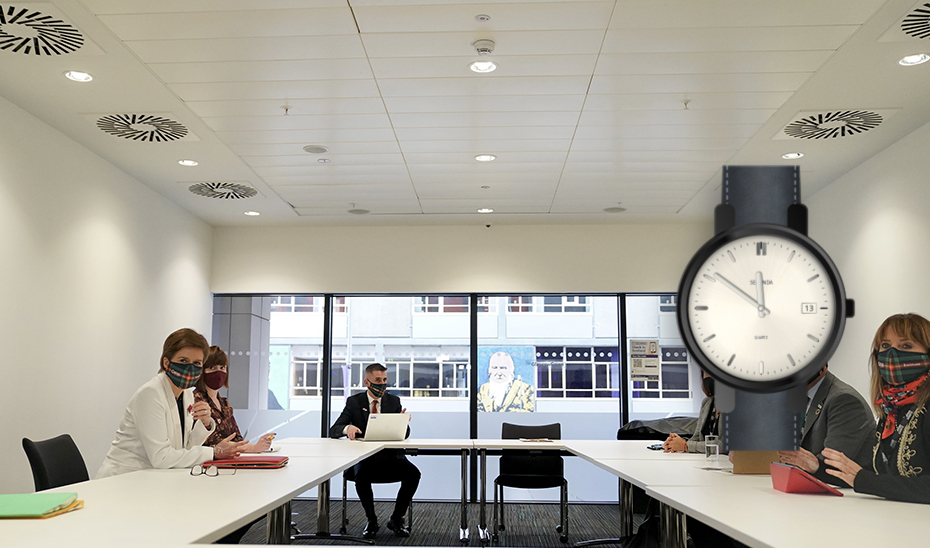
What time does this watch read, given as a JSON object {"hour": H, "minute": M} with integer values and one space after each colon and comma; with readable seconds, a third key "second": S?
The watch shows {"hour": 11, "minute": 51}
